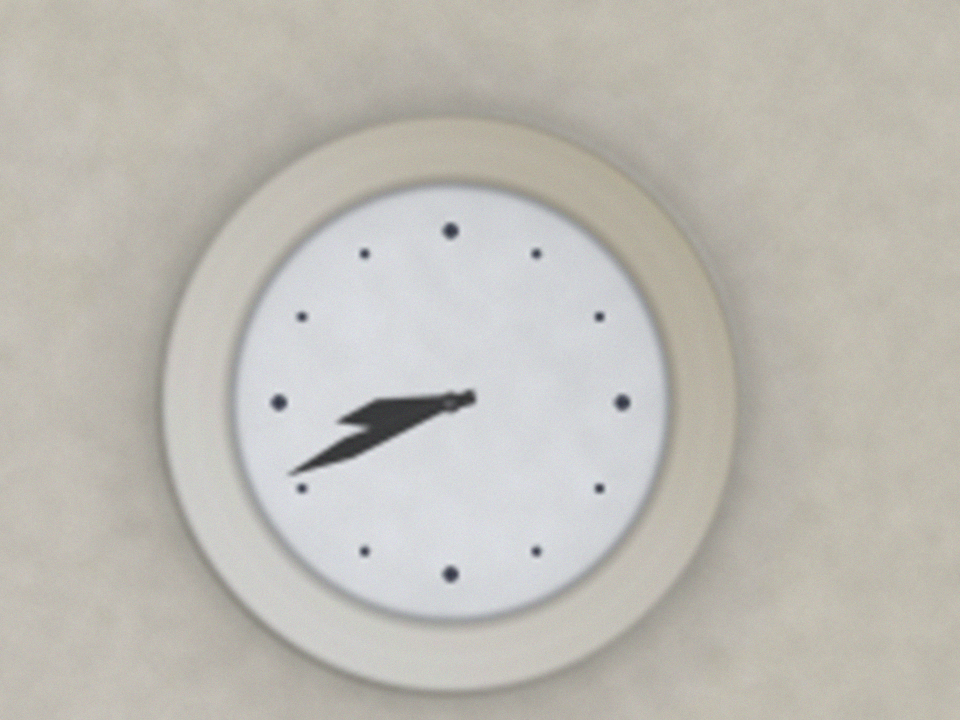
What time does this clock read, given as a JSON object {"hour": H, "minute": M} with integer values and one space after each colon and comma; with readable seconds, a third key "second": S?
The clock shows {"hour": 8, "minute": 41}
